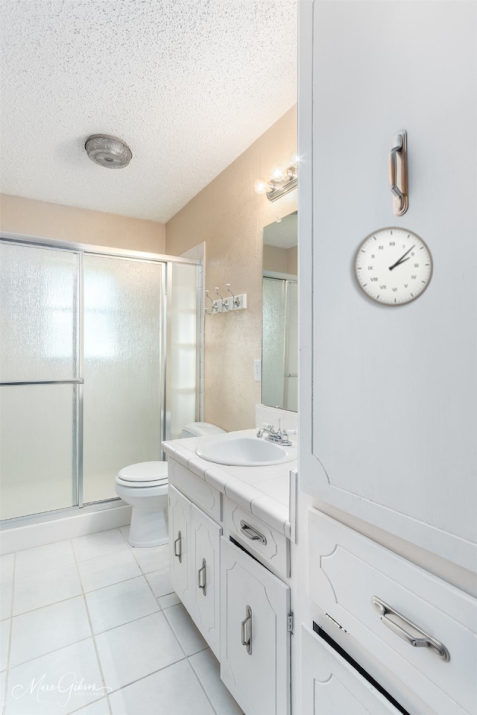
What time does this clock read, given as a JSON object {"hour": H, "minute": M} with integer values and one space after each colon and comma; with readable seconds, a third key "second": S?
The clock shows {"hour": 2, "minute": 8}
